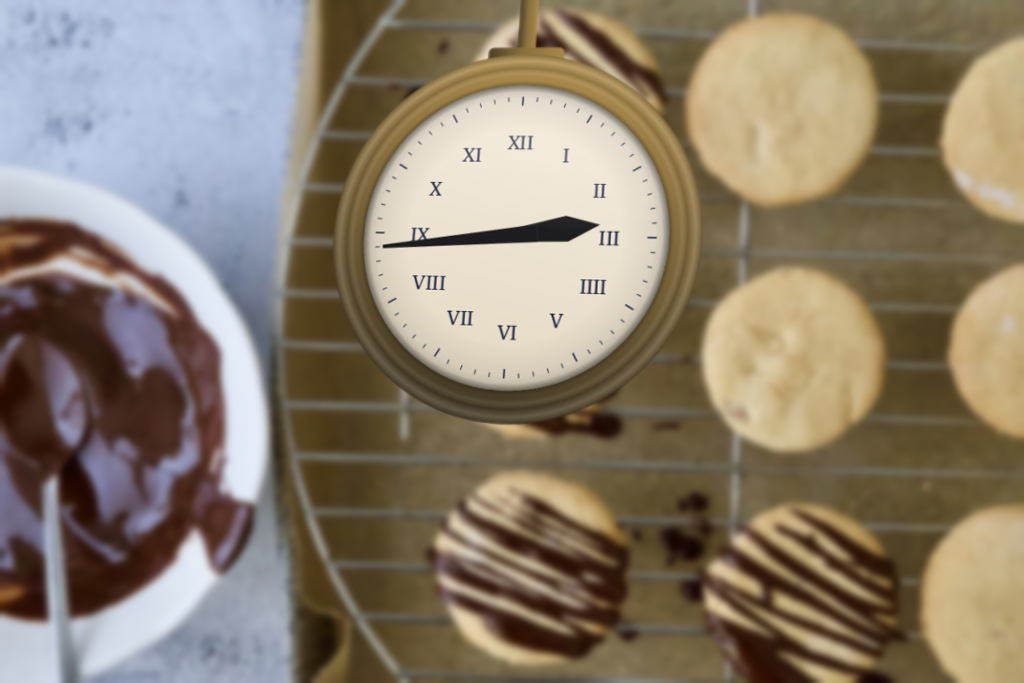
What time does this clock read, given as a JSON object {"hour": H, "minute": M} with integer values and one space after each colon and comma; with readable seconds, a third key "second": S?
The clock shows {"hour": 2, "minute": 44}
